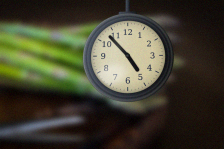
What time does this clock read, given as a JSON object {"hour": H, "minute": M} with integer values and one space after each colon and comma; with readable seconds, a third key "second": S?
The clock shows {"hour": 4, "minute": 53}
